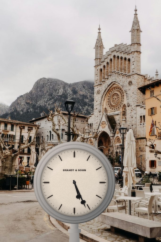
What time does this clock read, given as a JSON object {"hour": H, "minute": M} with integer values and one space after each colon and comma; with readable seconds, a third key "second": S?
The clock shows {"hour": 5, "minute": 26}
